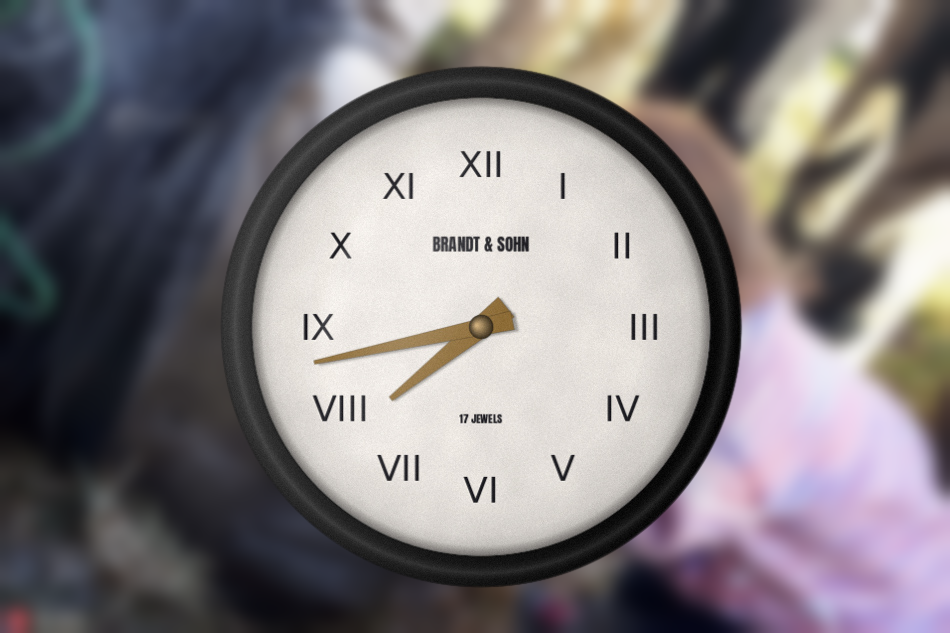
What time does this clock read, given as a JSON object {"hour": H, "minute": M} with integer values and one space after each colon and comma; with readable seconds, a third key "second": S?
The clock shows {"hour": 7, "minute": 43}
